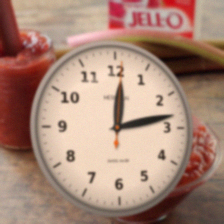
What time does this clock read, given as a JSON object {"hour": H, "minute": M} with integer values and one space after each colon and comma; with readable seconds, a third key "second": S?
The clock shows {"hour": 12, "minute": 13, "second": 1}
